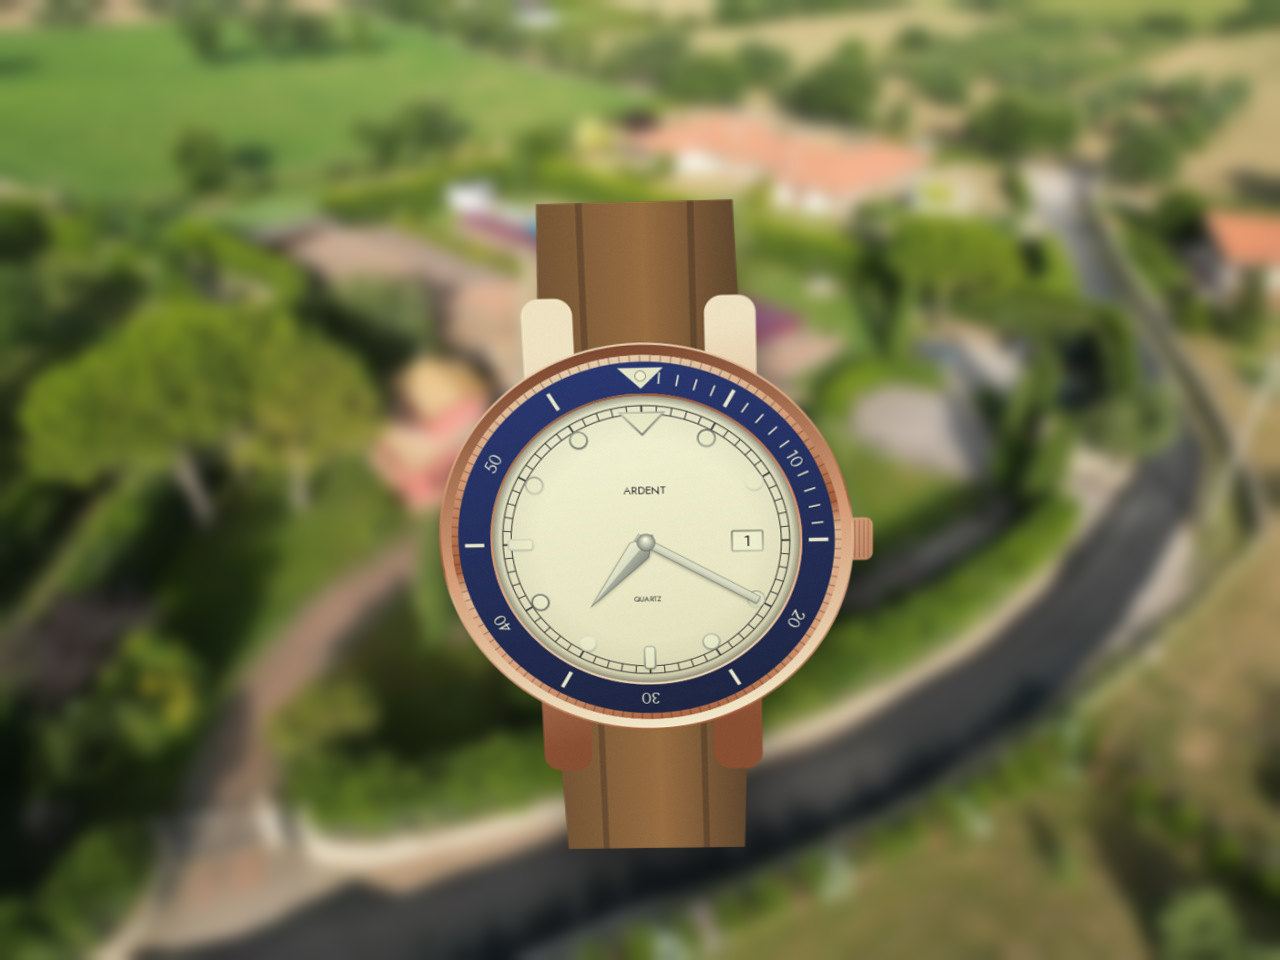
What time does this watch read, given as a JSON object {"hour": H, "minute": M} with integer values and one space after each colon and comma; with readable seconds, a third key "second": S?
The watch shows {"hour": 7, "minute": 20}
